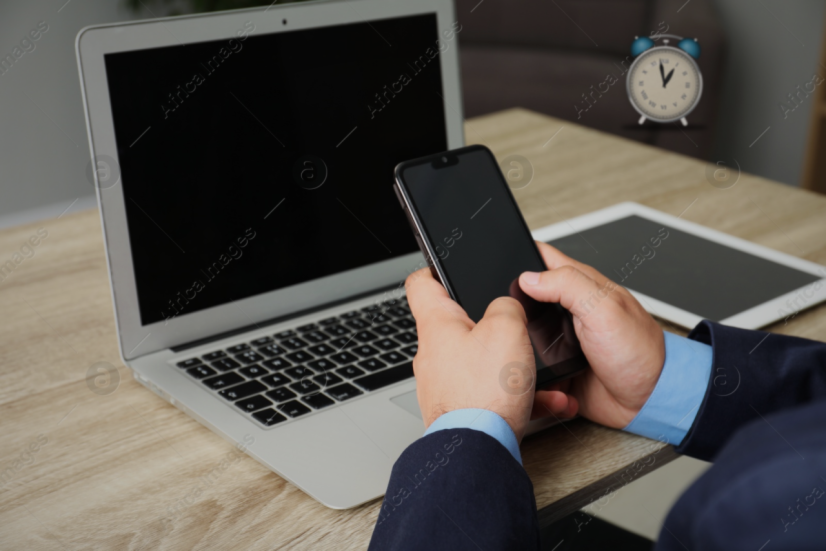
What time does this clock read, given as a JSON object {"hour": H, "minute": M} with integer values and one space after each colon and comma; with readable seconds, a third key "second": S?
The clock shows {"hour": 12, "minute": 58}
